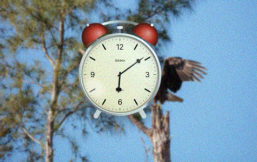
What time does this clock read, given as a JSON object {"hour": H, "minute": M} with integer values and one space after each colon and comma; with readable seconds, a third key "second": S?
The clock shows {"hour": 6, "minute": 9}
